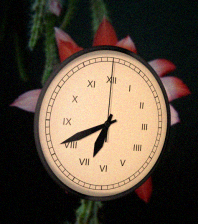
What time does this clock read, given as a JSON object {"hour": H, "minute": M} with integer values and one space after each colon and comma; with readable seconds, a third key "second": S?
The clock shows {"hour": 6, "minute": 41, "second": 0}
